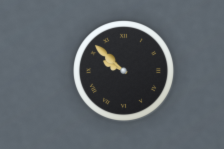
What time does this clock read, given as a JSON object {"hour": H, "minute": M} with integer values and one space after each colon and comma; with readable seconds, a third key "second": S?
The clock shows {"hour": 9, "minute": 52}
